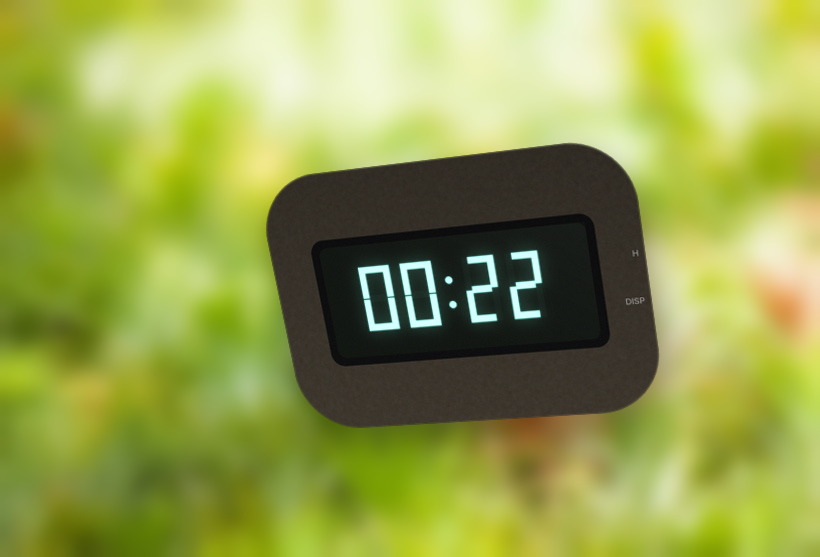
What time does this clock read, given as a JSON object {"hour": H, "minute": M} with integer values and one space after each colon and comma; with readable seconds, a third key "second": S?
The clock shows {"hour": 0, "minute": 22}
